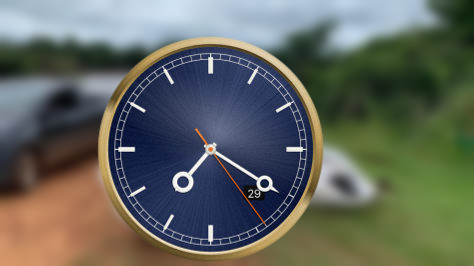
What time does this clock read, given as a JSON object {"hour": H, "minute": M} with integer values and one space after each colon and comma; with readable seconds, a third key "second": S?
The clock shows {"hour": 7, "minute": 20, "second": 24}
